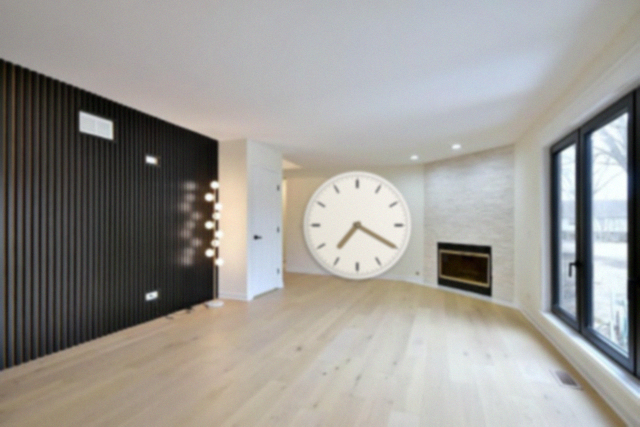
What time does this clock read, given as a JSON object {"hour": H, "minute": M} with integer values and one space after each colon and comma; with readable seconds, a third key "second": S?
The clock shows {"hour": 7, "minute": 20}
